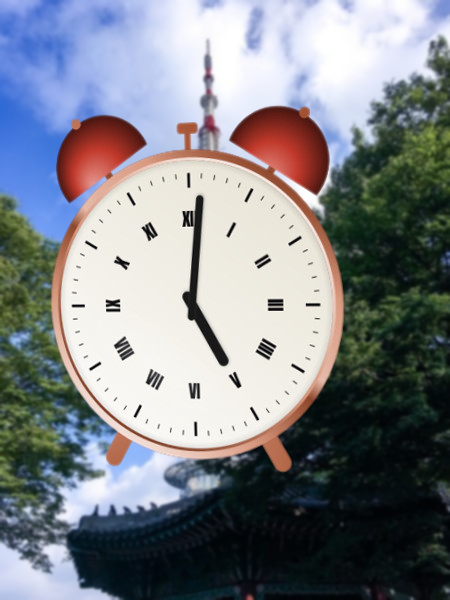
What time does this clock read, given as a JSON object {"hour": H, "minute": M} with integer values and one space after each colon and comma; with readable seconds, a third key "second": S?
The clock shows {"hour": 5, "minute": 1}
